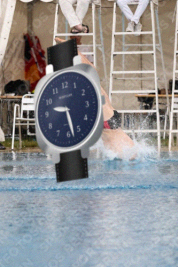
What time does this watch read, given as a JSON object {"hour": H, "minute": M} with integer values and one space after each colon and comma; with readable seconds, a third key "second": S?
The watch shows {"hour": 9, "minute": 28}
